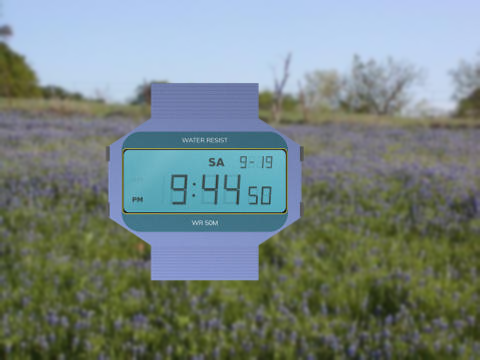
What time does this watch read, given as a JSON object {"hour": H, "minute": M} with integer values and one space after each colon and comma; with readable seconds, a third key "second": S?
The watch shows {"hour": 9, "minute": 44, "second": 50}
